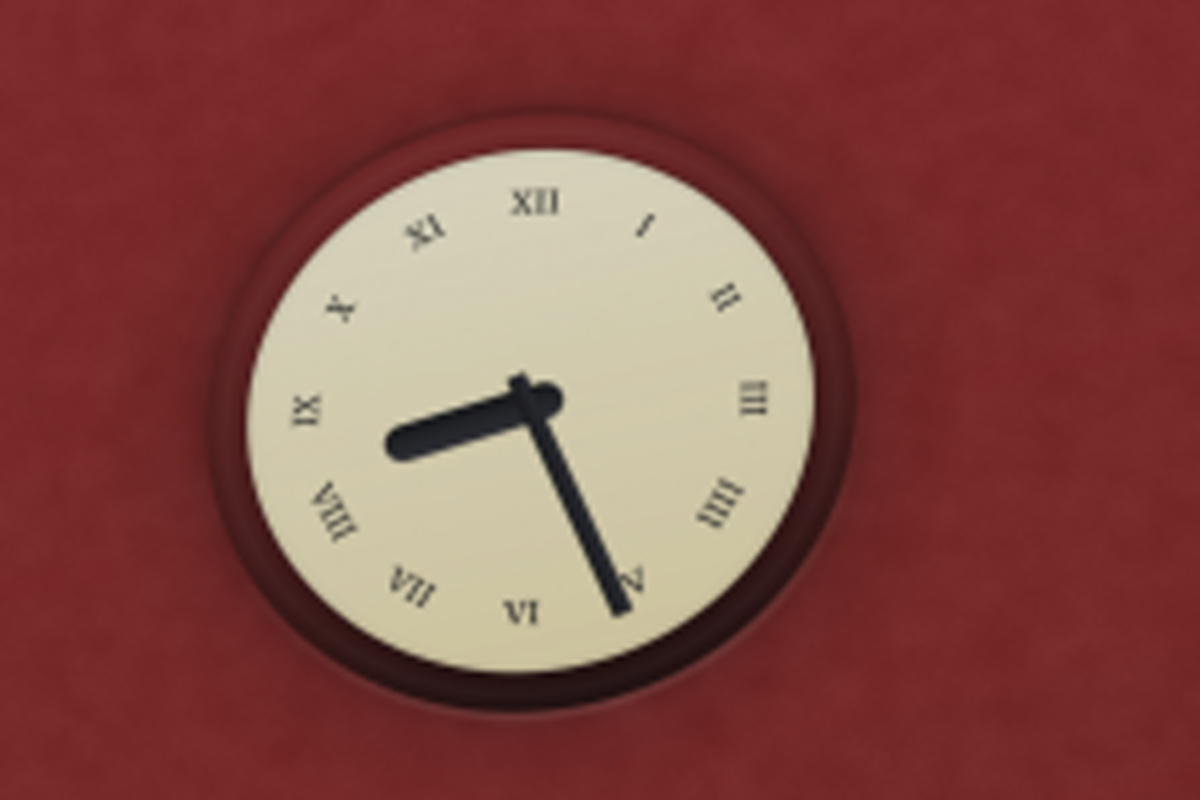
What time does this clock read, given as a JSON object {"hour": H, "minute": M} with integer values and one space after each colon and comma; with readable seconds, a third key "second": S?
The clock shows {"hour": 8, "minute": 26}
